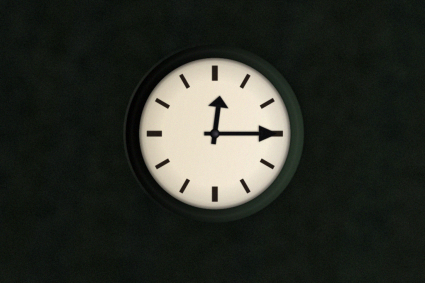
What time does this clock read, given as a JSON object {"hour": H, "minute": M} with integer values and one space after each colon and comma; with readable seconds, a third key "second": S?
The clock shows {"hour": 12, "minute": 15}
